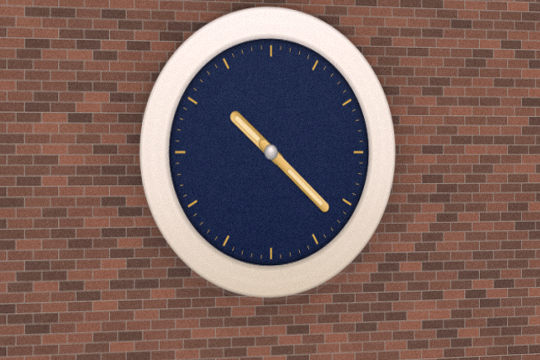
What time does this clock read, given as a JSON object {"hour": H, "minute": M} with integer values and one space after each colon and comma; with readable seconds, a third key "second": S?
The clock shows {"hour": 10, "minute": 22}
